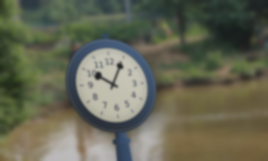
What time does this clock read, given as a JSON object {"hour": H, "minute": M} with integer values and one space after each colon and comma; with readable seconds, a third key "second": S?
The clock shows {"hour": 10, "minute": 5}
